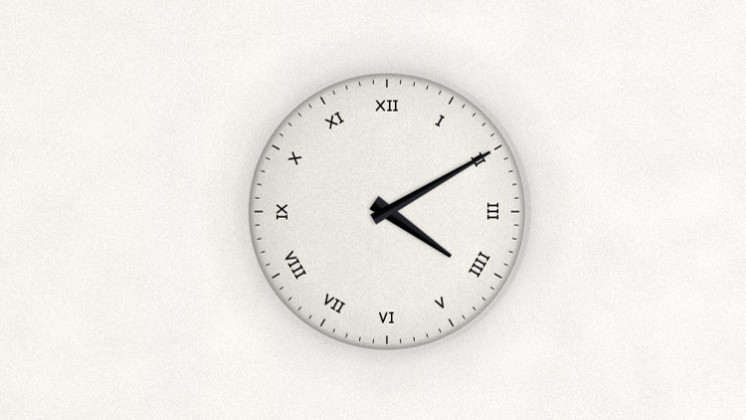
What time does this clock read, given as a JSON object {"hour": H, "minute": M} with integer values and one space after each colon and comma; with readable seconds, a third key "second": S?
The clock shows {"hour": 4, "minute": 10}
